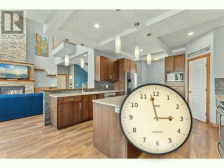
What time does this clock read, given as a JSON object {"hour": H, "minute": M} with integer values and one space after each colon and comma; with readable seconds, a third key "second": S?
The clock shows {"hour": 2, "minute": 58}
